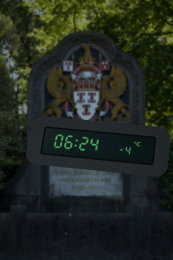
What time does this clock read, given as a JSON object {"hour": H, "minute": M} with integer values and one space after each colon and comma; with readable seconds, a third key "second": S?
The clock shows {"hour": 6, "minute": 24}
